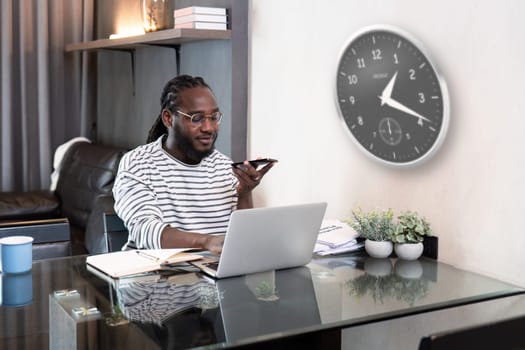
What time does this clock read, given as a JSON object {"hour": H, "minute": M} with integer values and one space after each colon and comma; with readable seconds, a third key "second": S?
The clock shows {"hour": 1, "minute": 19}
